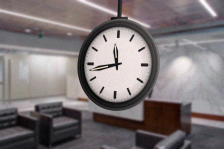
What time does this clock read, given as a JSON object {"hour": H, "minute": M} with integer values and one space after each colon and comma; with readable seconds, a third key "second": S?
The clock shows {"hour": 11, "minute": 43}
